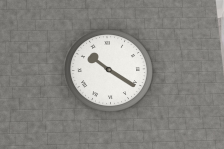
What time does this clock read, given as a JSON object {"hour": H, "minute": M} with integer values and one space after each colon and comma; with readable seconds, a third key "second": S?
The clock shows {"hour": 10, "minute": 21}
